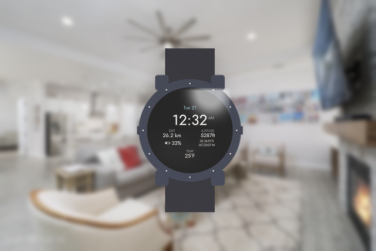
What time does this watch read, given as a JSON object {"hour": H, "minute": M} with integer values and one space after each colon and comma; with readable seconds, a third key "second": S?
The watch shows {"hour": 12, "minute": 32}
